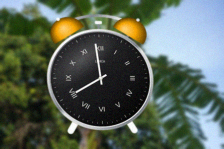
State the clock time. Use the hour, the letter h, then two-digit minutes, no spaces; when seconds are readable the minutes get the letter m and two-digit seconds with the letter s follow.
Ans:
7h59
